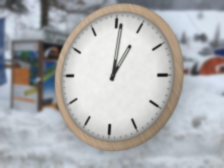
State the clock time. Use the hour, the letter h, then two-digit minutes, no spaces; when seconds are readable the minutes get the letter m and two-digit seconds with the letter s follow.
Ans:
1h01
